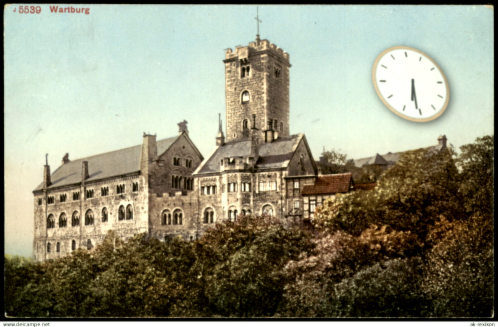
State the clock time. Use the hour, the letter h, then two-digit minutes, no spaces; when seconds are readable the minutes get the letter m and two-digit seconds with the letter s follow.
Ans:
6h31
